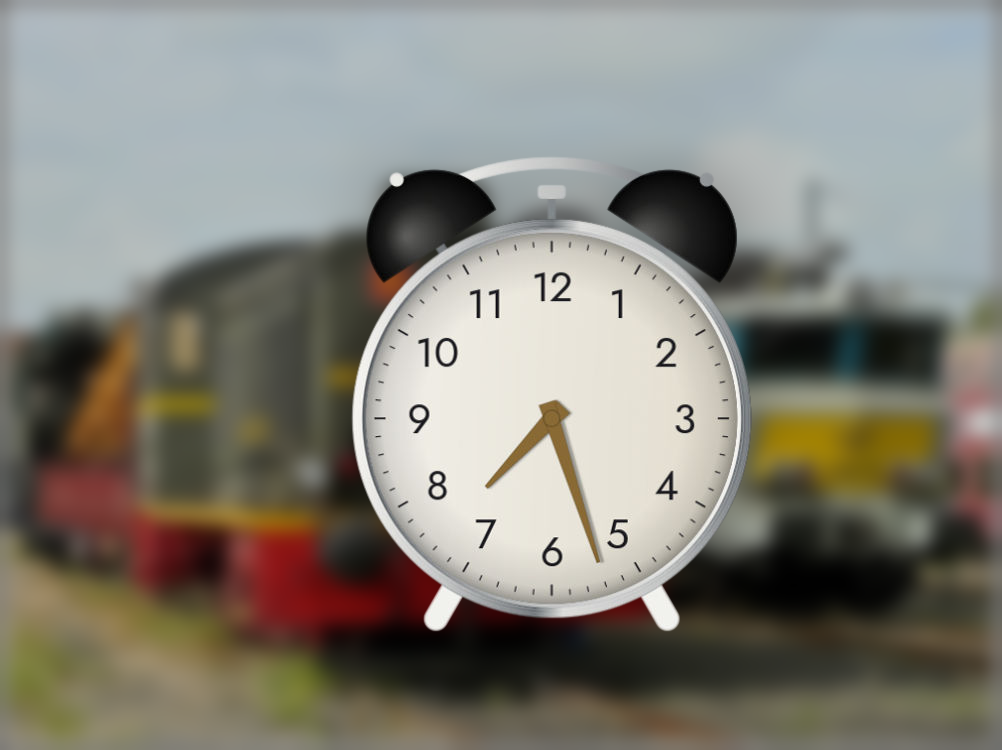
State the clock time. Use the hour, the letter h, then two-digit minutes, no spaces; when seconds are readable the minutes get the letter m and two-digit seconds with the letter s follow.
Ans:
7h27
